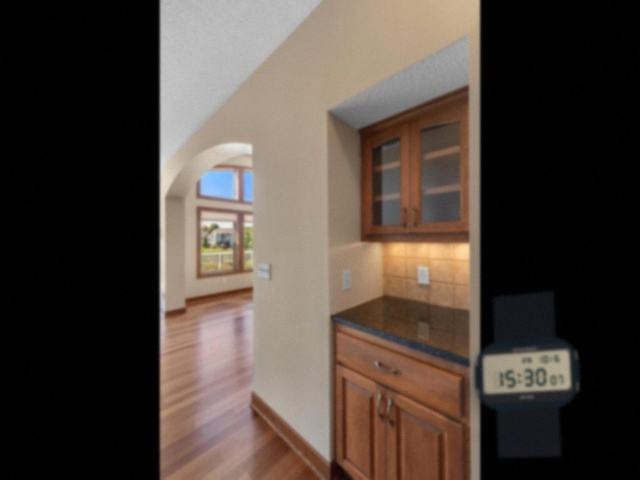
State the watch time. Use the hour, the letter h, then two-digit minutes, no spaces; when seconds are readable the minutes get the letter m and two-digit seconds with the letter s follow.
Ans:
15h30
